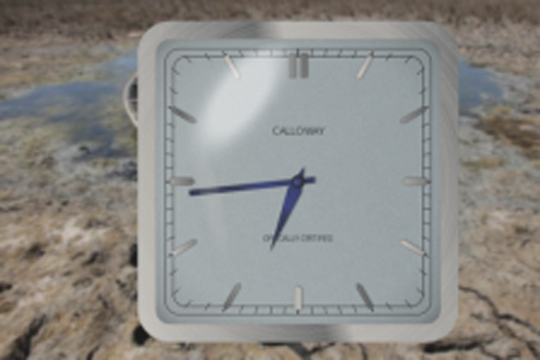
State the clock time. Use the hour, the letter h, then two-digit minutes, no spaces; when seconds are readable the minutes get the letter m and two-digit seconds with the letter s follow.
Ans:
6h44
